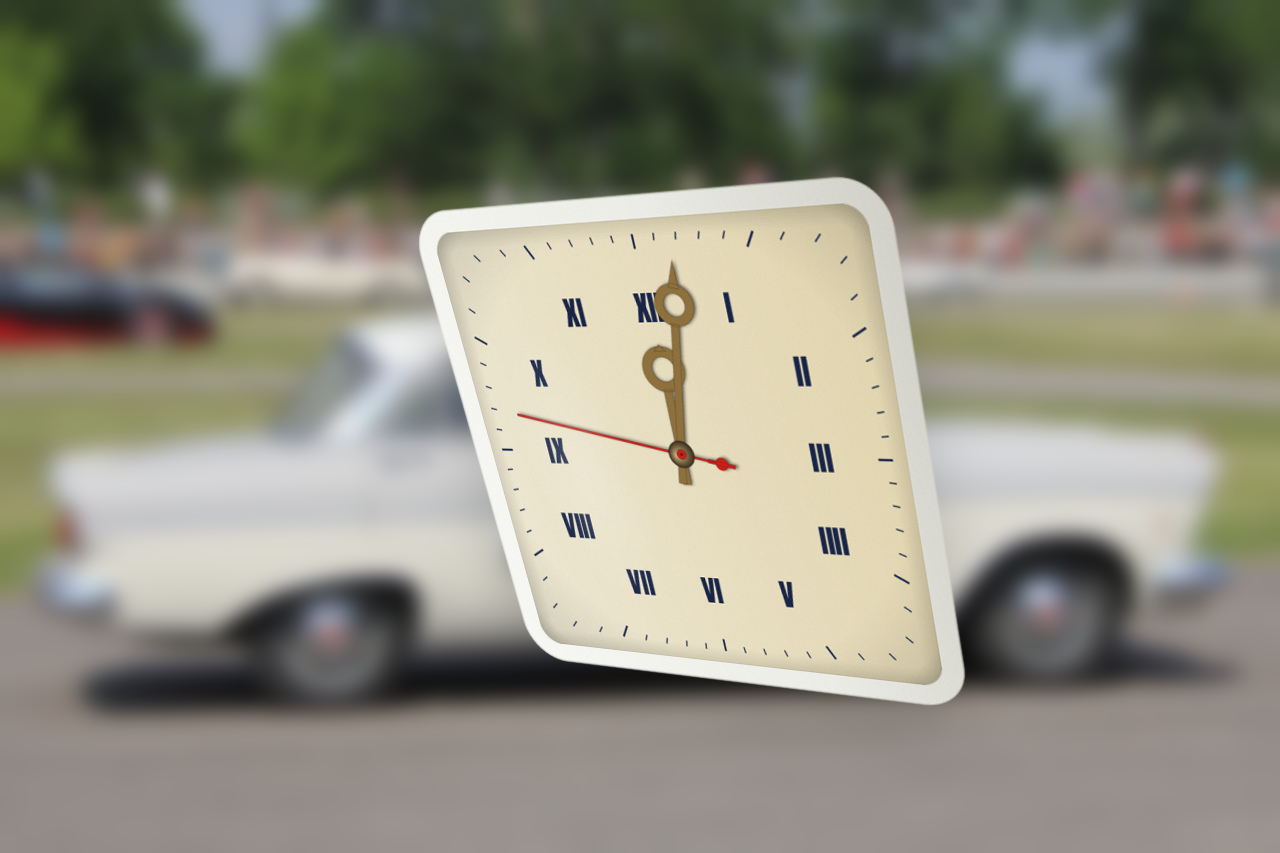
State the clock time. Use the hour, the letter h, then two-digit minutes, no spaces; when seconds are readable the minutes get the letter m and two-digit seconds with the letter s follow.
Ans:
12h01m47s
